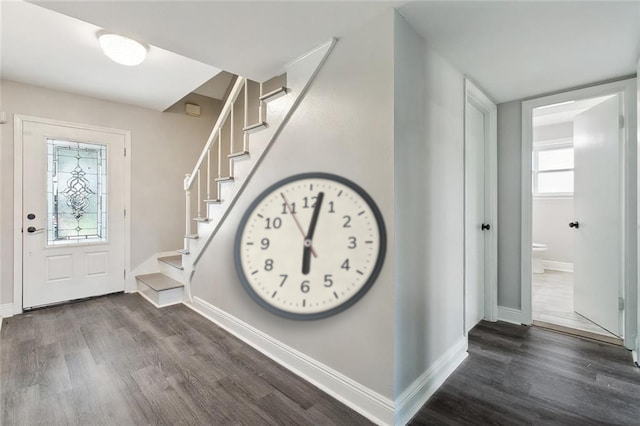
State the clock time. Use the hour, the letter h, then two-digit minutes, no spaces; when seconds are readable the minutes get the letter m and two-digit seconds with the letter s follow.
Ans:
6h01m55s
